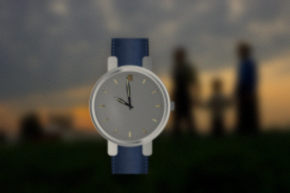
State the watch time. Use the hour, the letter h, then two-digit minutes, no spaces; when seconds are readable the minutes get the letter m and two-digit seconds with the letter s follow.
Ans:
9h59
